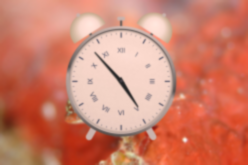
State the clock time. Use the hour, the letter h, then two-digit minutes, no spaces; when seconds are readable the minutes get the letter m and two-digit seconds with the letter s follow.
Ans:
4h53
